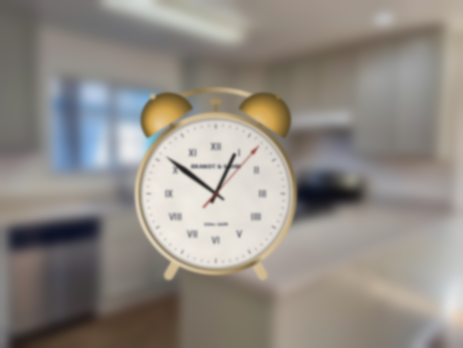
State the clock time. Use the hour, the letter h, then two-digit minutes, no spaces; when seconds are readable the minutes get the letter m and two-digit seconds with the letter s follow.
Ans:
12h51m07s
